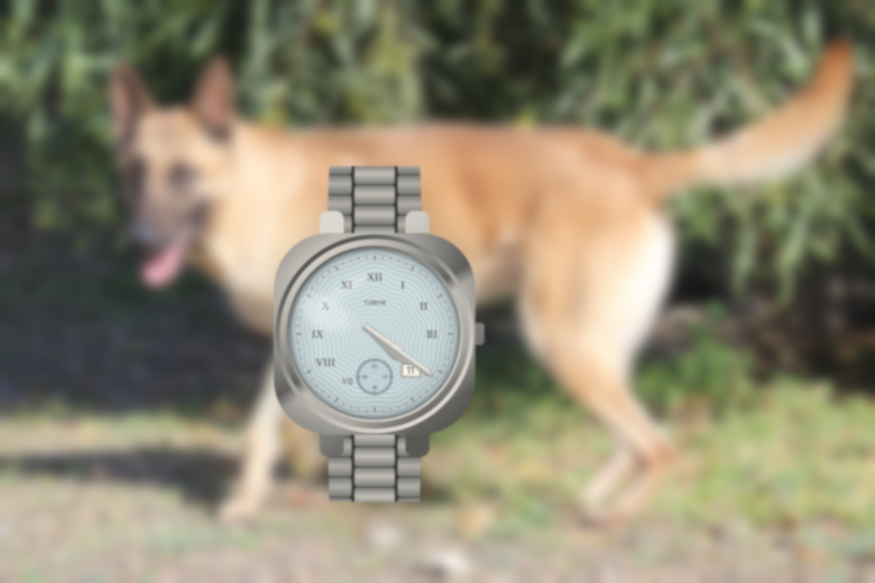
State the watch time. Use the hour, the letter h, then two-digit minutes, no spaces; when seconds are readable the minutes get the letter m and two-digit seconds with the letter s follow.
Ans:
4h21
